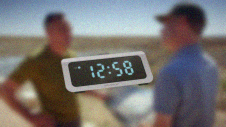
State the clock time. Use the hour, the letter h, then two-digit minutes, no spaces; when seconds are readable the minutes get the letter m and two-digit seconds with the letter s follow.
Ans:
12h58
